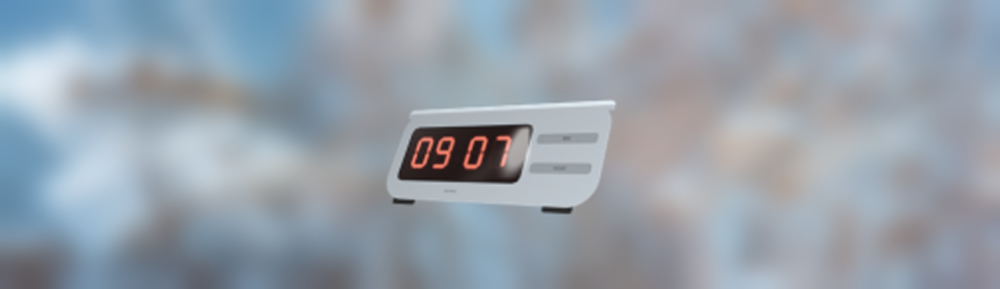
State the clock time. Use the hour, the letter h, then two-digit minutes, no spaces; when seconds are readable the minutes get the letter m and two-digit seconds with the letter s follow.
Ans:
9h07
